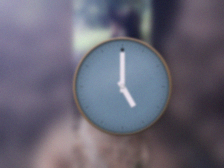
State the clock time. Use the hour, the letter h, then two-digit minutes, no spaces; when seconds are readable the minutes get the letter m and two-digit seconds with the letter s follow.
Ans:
5h00
